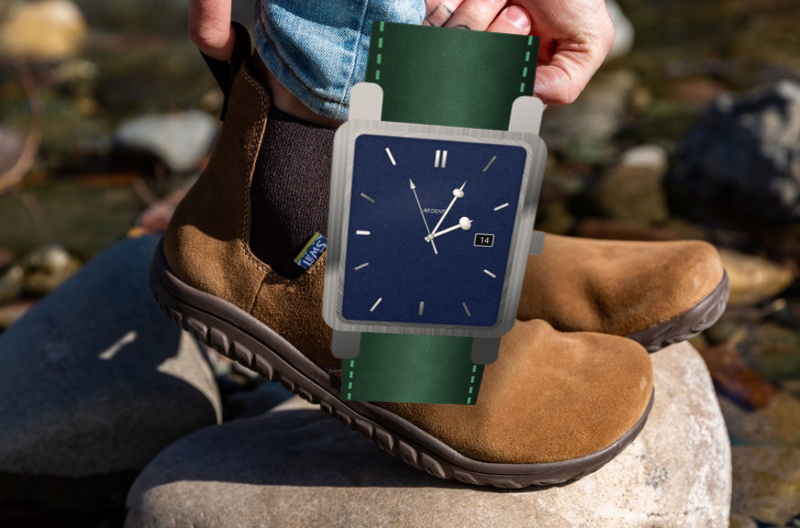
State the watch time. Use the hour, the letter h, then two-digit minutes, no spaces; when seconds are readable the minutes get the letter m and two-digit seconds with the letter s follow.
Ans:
2h03m56s
